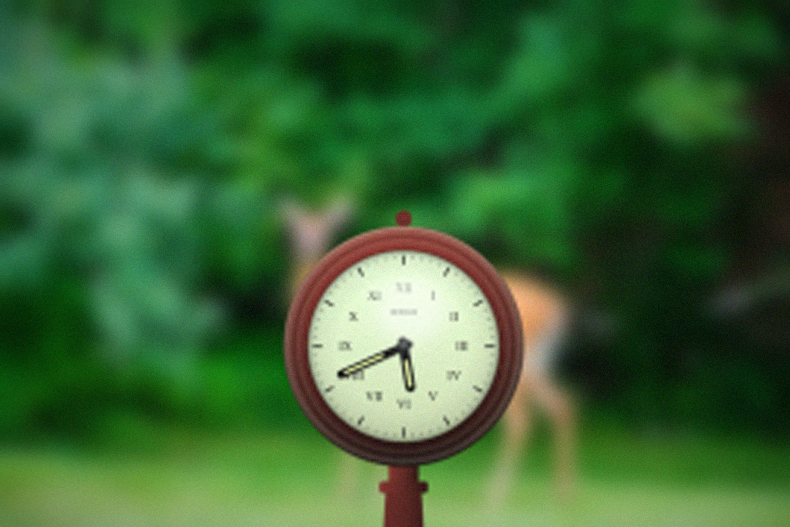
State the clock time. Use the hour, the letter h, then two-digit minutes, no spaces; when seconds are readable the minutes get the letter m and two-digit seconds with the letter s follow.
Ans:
5h41
